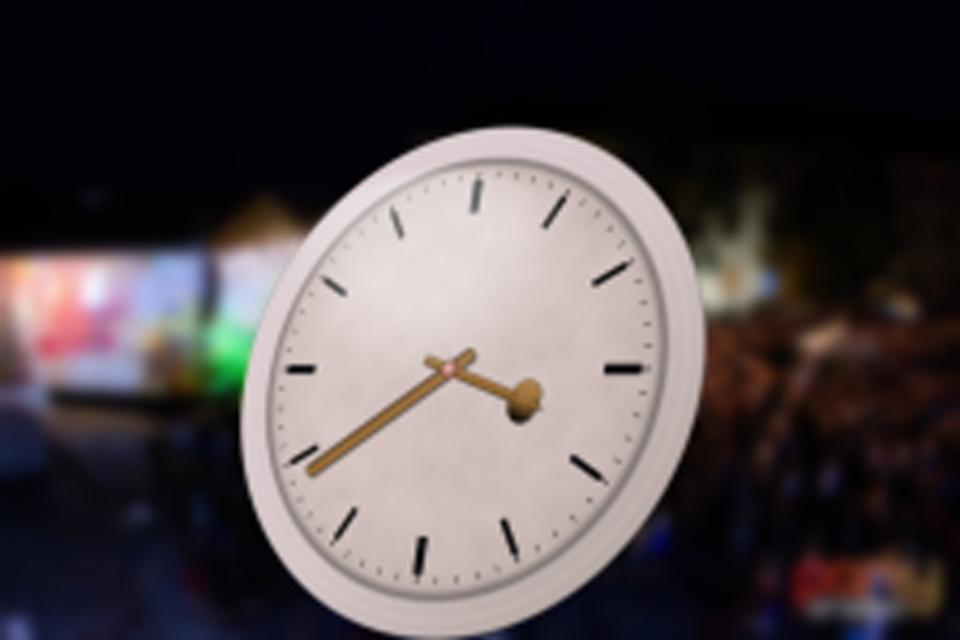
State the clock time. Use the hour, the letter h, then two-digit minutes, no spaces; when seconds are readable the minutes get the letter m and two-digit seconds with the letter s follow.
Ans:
3h39
